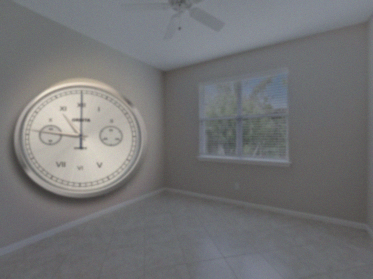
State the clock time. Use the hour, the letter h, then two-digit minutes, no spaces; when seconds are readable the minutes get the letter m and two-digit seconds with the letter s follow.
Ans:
10h46
